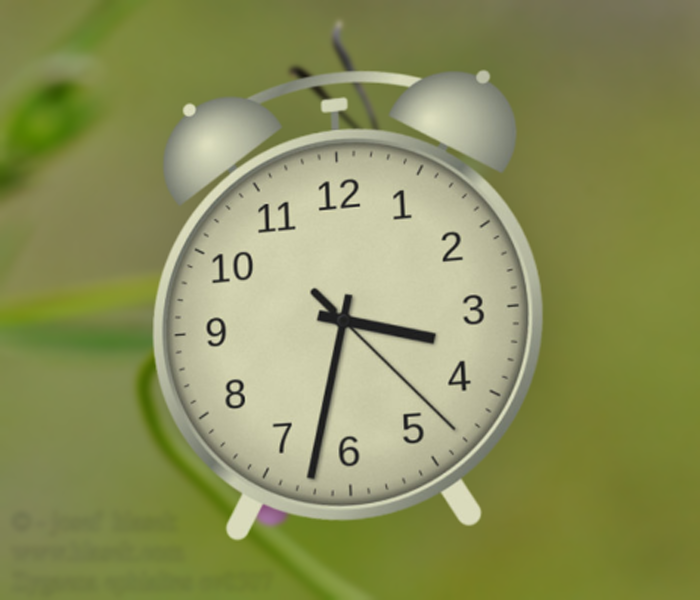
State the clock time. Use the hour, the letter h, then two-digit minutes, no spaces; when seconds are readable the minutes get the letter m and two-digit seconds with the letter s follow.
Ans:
3h32m23s
